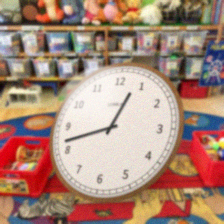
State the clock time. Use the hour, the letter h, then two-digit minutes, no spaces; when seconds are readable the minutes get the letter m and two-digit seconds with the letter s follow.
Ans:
12h42
